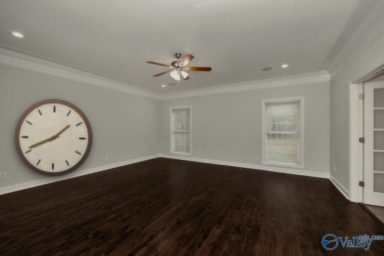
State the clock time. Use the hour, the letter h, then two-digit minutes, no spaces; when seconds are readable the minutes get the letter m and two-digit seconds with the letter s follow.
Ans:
1h41
